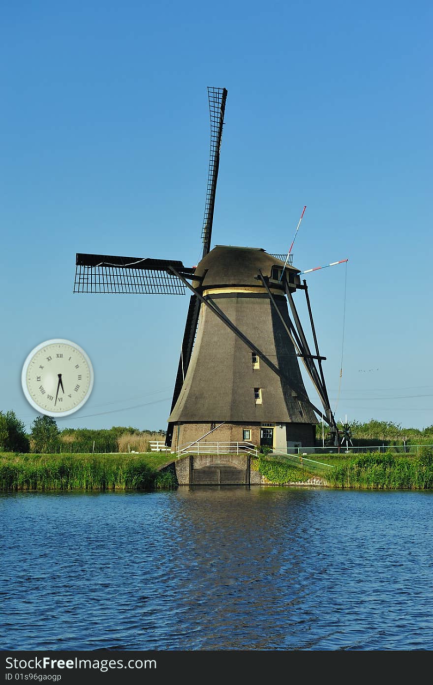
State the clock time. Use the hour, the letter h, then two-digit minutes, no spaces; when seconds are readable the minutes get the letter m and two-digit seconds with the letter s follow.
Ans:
5h32
